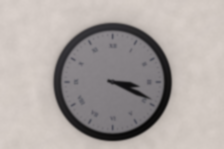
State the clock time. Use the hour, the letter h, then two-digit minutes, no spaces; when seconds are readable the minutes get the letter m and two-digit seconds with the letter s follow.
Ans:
3h19
